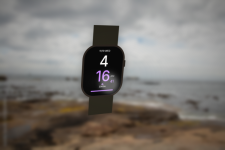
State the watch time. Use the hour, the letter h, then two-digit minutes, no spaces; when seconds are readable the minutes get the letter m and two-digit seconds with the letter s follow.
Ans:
4h16
